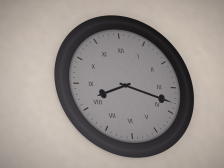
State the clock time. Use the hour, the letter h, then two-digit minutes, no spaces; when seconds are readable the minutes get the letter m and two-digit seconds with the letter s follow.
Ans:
8h18
